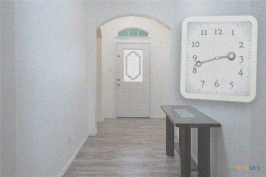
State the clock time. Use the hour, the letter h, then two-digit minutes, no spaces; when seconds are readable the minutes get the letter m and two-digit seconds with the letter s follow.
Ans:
2h42
